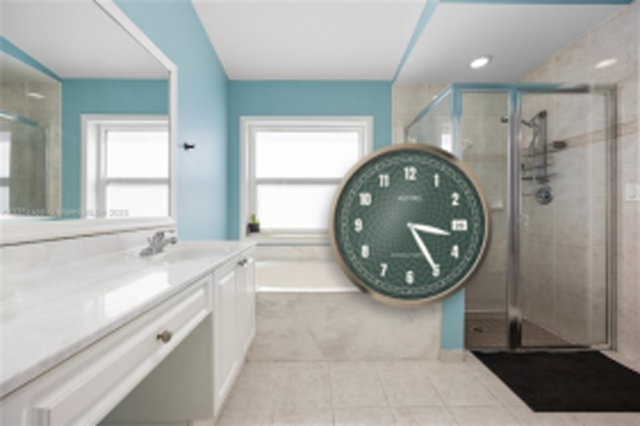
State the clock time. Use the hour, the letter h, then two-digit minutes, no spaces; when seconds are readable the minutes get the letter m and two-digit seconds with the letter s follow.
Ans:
3h25
